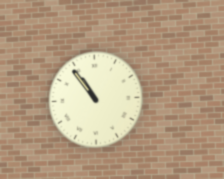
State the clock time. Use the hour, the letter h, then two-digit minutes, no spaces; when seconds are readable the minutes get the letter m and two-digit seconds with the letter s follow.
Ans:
10h54
